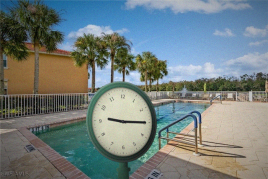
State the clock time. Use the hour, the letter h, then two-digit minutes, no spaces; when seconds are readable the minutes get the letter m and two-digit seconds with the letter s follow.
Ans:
9h15
